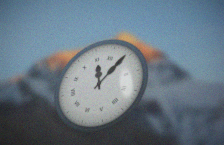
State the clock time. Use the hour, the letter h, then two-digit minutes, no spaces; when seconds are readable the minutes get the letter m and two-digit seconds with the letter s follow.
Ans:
11h04
